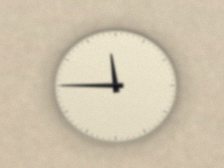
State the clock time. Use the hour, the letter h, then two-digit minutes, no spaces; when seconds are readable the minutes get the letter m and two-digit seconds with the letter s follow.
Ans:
11h45
